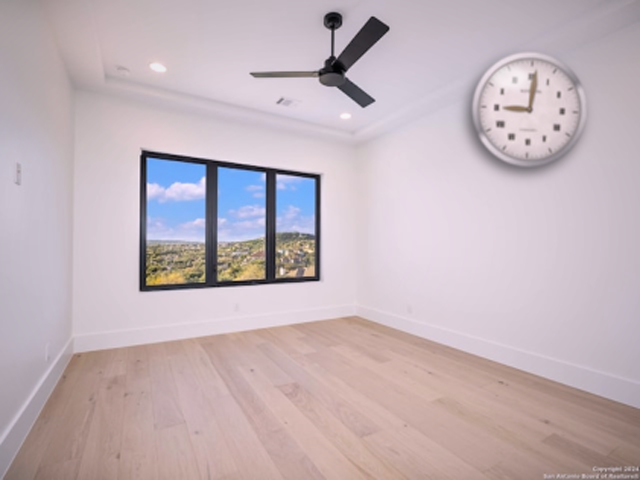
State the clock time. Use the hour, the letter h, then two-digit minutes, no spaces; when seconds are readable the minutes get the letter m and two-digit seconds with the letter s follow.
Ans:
9h01
